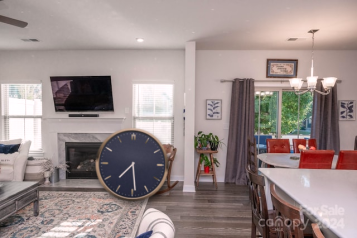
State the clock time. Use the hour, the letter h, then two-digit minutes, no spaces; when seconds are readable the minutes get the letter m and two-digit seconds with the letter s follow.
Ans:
7h29
